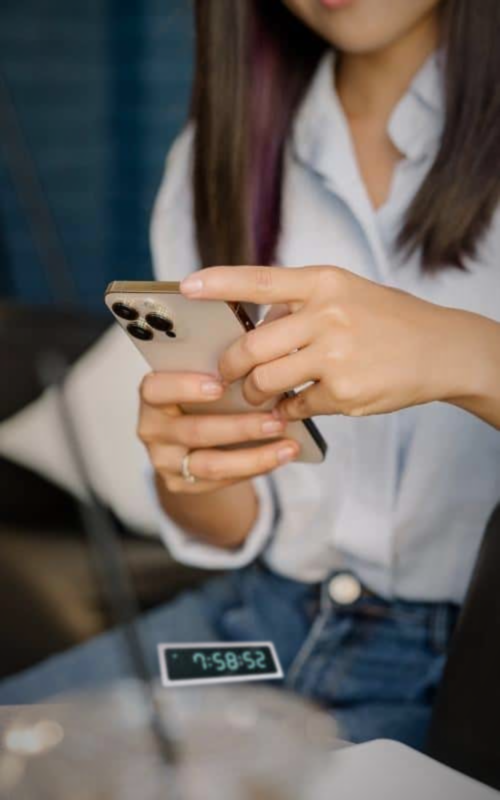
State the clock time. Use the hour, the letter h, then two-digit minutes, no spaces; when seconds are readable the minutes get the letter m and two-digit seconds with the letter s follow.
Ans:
7h58m52s
